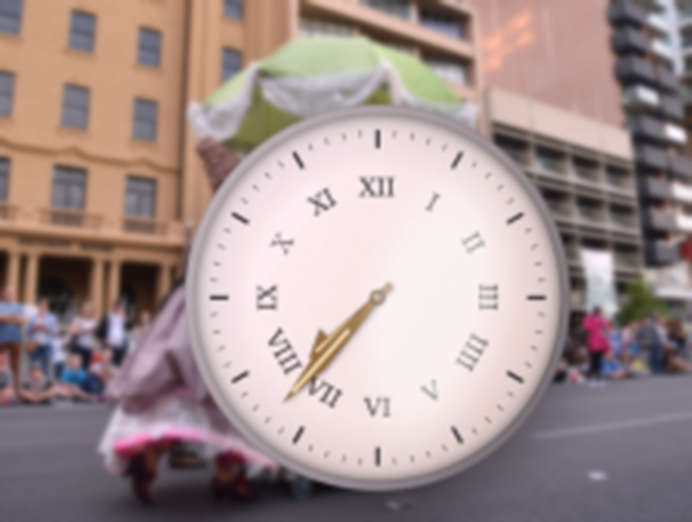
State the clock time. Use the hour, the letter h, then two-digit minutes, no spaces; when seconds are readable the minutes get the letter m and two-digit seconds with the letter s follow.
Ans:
7h37
